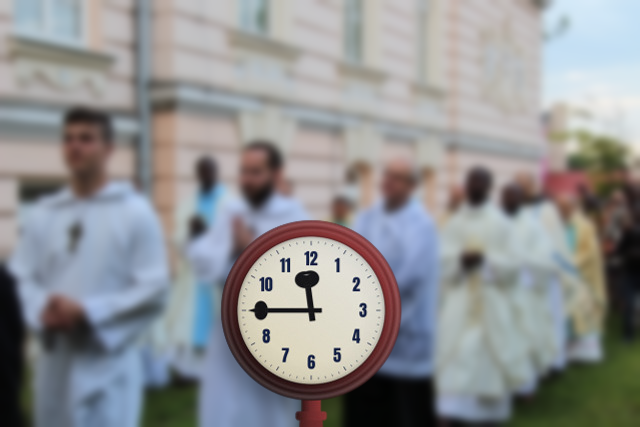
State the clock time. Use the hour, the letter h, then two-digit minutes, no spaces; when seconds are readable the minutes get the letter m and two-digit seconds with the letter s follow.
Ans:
11h45
